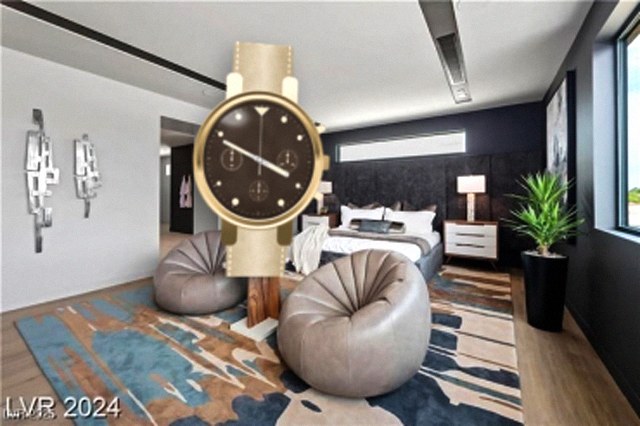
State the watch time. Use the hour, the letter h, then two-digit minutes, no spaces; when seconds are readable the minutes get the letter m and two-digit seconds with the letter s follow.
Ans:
3h49
